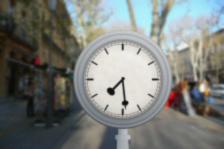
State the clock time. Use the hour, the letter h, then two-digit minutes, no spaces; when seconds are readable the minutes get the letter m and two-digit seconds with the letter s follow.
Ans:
7h29
